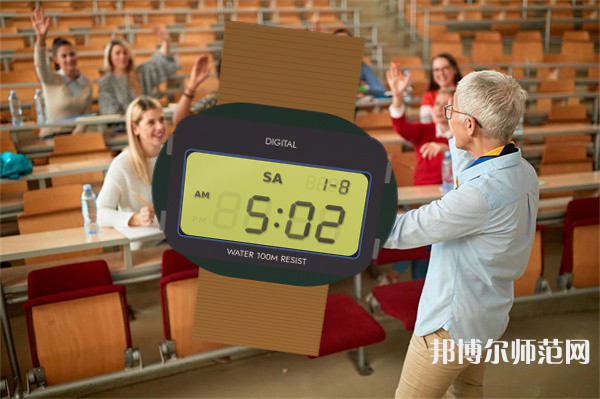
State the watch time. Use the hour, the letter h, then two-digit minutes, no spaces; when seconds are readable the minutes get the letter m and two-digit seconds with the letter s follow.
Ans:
5h02
